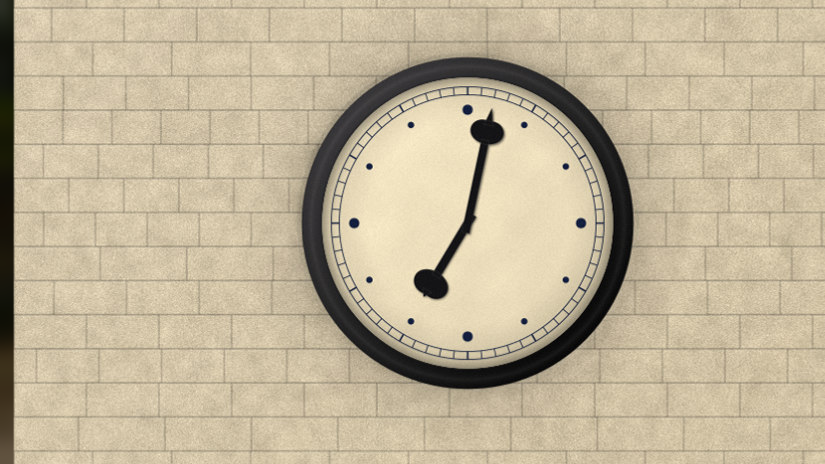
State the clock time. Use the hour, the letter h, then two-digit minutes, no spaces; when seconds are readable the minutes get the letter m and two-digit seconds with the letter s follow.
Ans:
7h02
